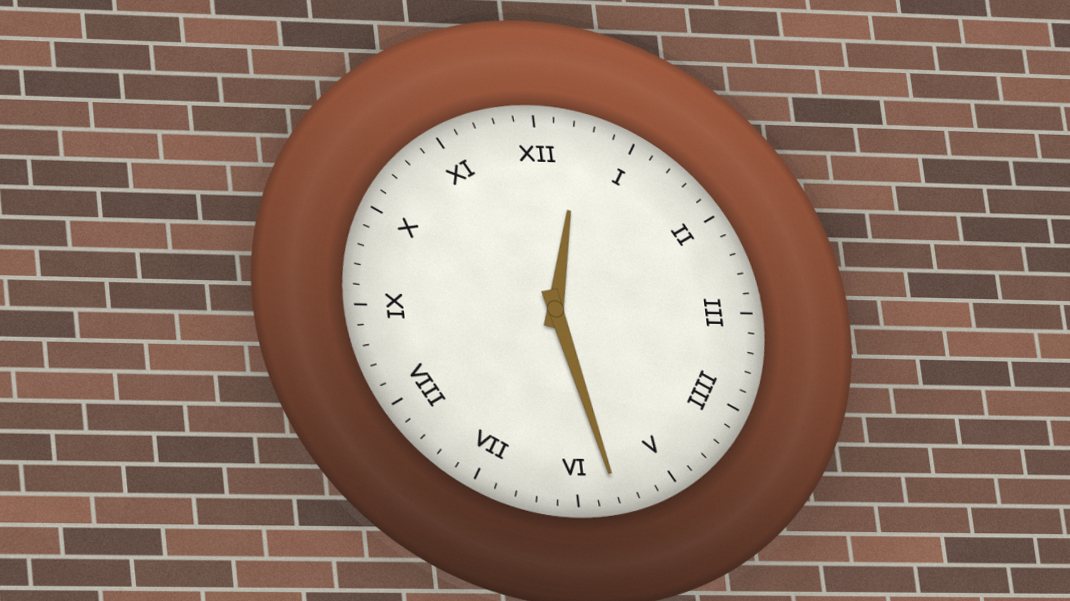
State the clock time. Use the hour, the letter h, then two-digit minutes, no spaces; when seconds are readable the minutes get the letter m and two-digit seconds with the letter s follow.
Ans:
12h28
